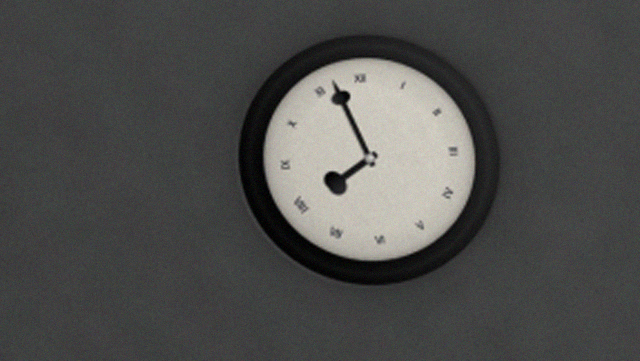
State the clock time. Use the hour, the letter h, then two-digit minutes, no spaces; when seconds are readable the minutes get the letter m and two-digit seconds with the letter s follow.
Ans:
7h57
